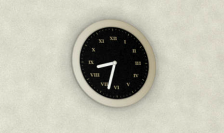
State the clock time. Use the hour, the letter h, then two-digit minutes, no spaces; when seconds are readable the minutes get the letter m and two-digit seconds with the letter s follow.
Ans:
8h33
